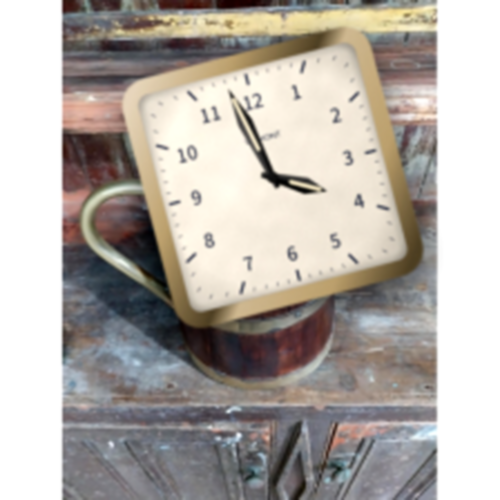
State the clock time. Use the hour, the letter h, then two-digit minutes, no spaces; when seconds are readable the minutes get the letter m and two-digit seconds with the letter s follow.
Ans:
3h58
